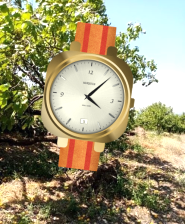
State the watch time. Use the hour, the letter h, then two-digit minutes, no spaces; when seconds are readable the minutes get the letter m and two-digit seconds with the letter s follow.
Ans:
4h07
